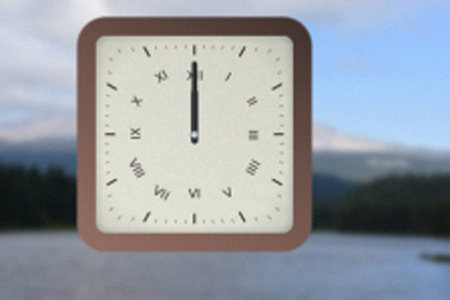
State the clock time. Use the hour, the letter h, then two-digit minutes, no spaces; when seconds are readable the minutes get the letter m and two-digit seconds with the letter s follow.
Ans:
12h00
